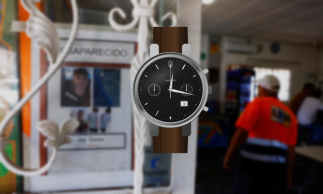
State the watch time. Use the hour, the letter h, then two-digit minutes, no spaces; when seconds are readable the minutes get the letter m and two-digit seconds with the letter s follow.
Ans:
12h17
